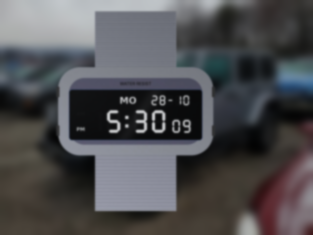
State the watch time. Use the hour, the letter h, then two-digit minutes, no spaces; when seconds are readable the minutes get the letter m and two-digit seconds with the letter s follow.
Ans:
5h30m09s
